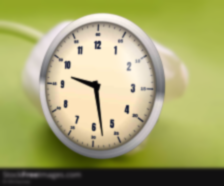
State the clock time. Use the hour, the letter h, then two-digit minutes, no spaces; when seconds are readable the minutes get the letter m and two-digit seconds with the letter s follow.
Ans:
9h28
